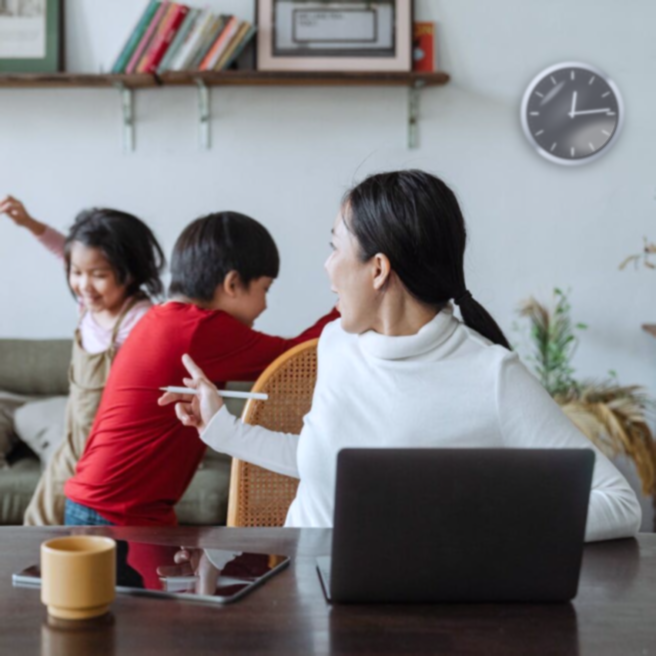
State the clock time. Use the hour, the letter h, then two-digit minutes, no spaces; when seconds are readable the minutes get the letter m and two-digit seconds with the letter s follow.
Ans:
12h14
